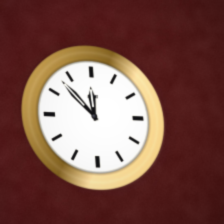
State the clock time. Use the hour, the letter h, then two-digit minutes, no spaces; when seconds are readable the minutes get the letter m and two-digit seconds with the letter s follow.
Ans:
11h53
